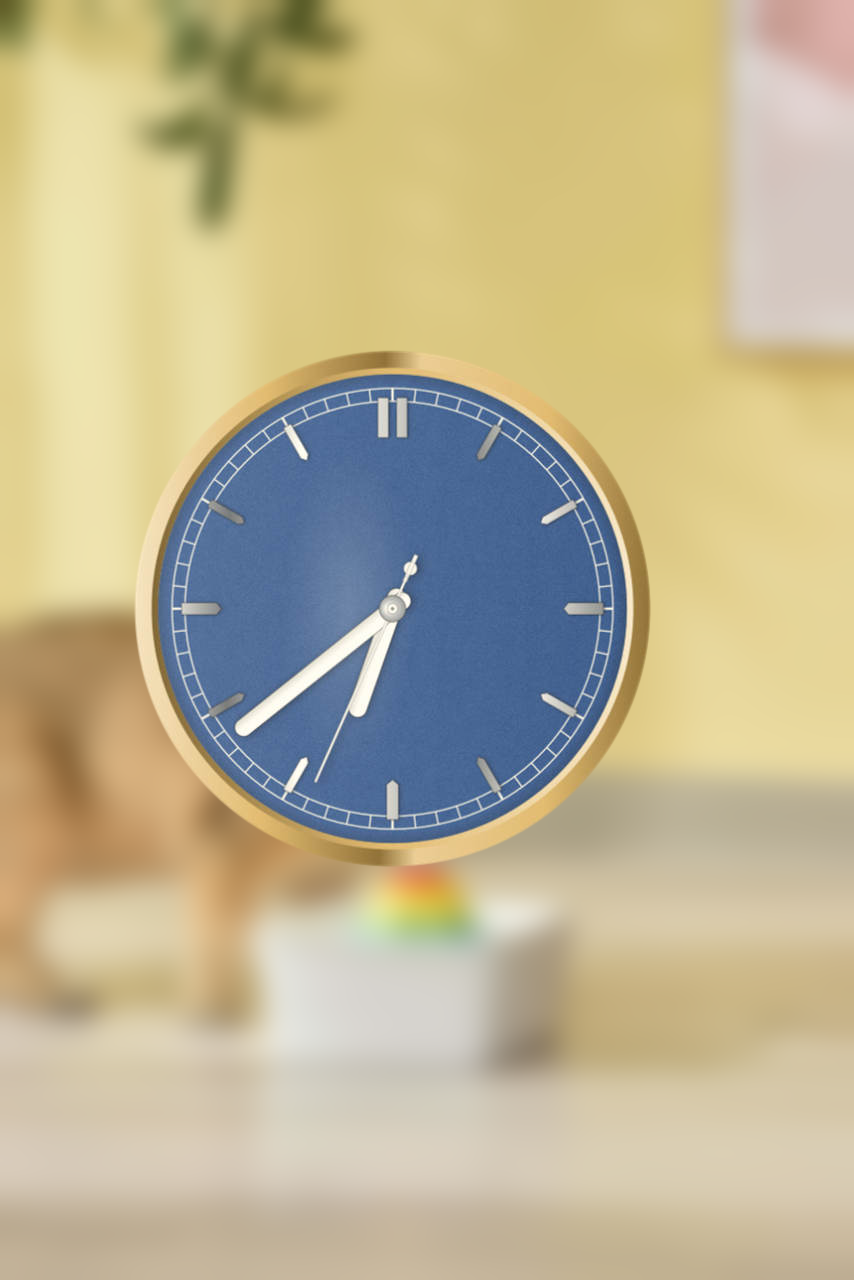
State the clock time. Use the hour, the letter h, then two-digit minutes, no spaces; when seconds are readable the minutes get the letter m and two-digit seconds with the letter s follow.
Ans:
6h38m34s
